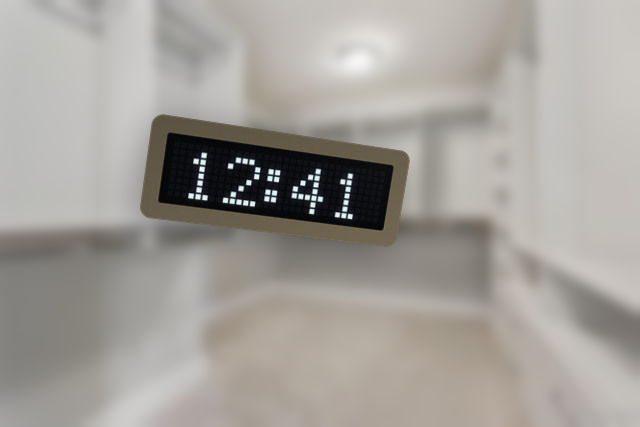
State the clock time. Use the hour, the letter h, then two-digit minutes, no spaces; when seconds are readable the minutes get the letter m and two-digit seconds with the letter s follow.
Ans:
12h41
